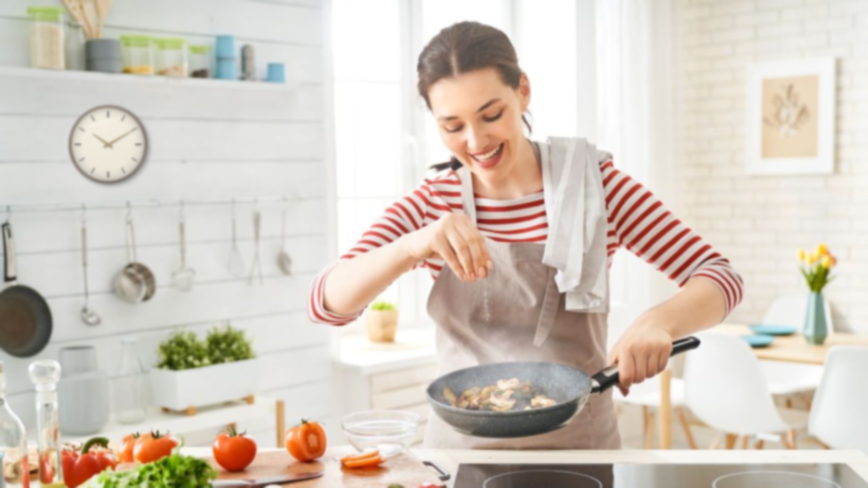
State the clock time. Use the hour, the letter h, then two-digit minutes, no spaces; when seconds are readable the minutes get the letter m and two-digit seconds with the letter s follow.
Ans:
10h10
